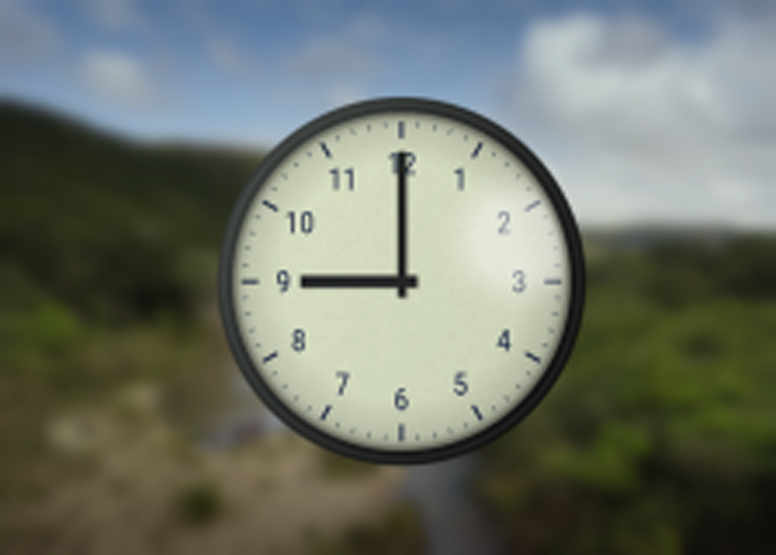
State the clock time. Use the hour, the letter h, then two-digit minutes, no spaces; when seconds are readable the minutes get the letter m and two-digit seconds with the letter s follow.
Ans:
9h00
